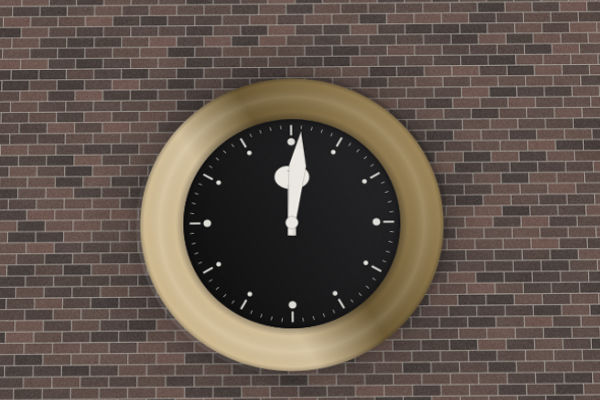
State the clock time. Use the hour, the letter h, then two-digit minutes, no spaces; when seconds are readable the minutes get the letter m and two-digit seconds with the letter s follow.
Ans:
12h01
